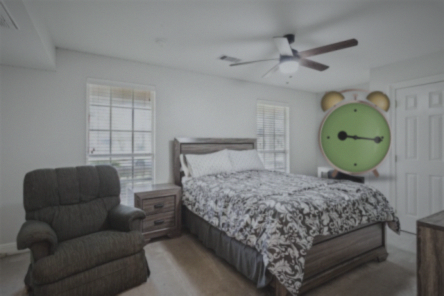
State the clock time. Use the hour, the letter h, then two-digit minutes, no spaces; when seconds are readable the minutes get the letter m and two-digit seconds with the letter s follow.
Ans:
9h16
